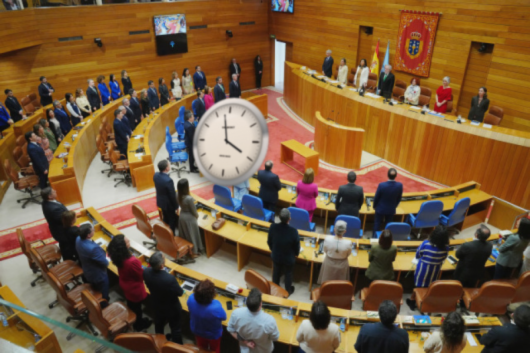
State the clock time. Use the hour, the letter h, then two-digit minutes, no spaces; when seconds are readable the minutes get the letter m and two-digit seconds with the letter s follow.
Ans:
3h58
